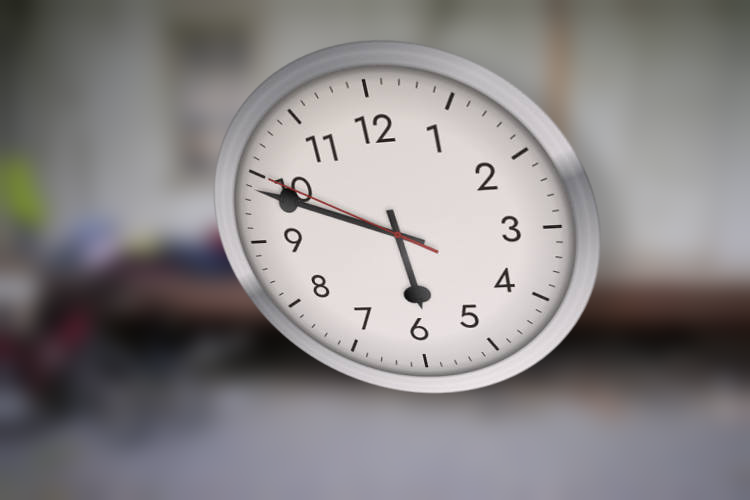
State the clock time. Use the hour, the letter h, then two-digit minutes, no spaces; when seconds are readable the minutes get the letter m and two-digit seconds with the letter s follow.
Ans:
5h48m50s
